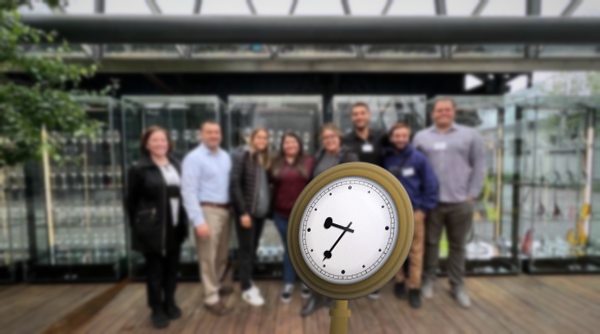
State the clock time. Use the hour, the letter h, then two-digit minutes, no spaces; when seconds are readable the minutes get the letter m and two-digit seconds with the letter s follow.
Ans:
9h36
